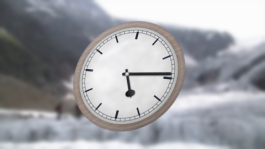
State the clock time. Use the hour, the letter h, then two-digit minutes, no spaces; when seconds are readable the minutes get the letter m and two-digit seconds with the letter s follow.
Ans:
5h14
